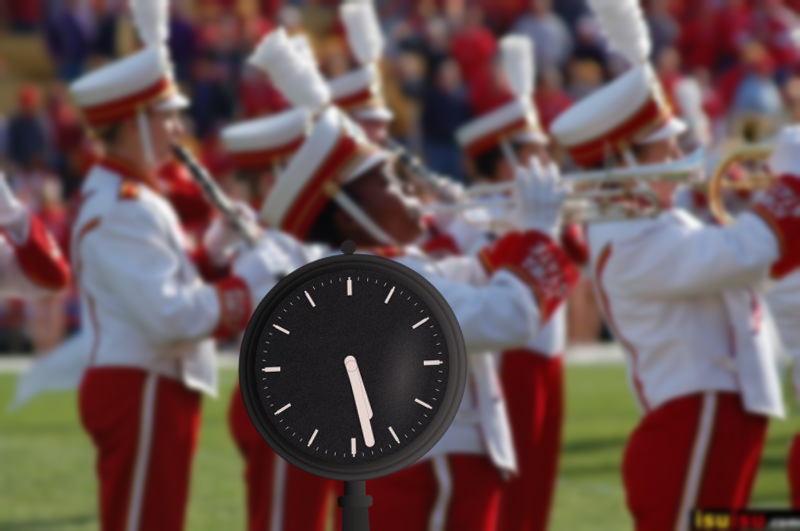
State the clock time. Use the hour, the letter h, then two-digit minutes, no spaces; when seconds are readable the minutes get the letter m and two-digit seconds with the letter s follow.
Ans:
5h28
